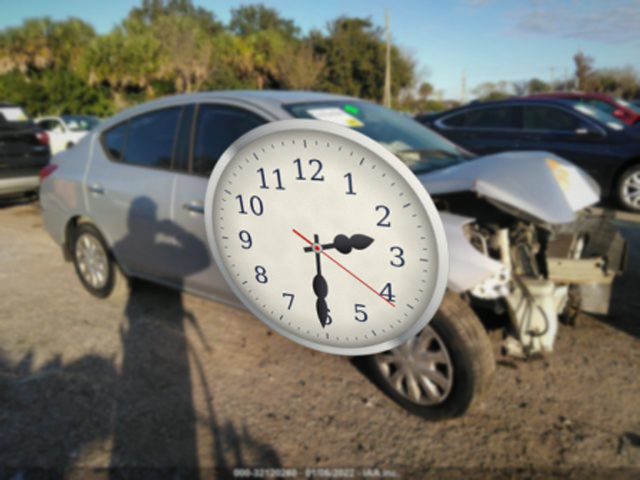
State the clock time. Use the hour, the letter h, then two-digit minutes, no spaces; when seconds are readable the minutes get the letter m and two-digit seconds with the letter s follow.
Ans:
2h30m21s
